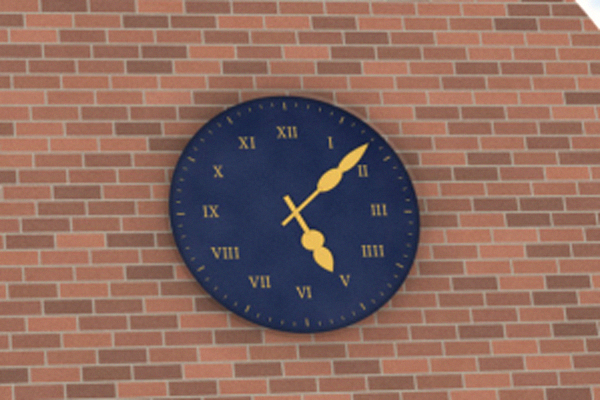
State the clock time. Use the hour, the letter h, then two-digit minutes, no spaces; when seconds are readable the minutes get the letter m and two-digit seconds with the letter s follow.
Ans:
5h08
